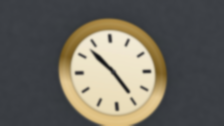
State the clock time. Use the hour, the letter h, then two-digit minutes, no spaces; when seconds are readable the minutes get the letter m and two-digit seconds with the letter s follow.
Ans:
4h53
